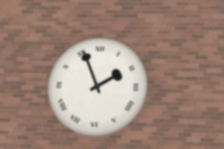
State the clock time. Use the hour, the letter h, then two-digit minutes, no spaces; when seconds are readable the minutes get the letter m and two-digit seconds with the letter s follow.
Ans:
1h56
